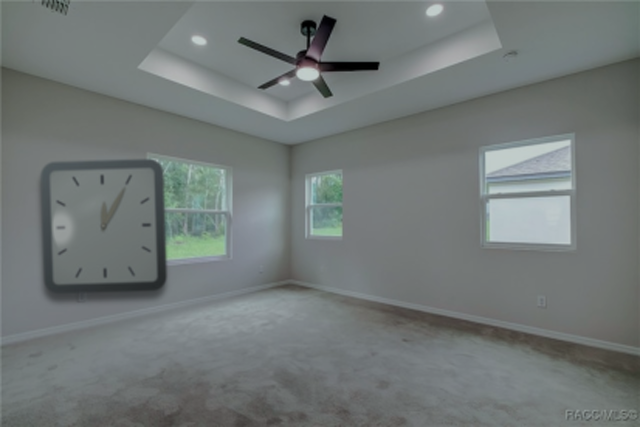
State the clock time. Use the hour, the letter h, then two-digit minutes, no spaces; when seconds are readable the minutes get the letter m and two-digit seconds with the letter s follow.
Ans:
12h05
